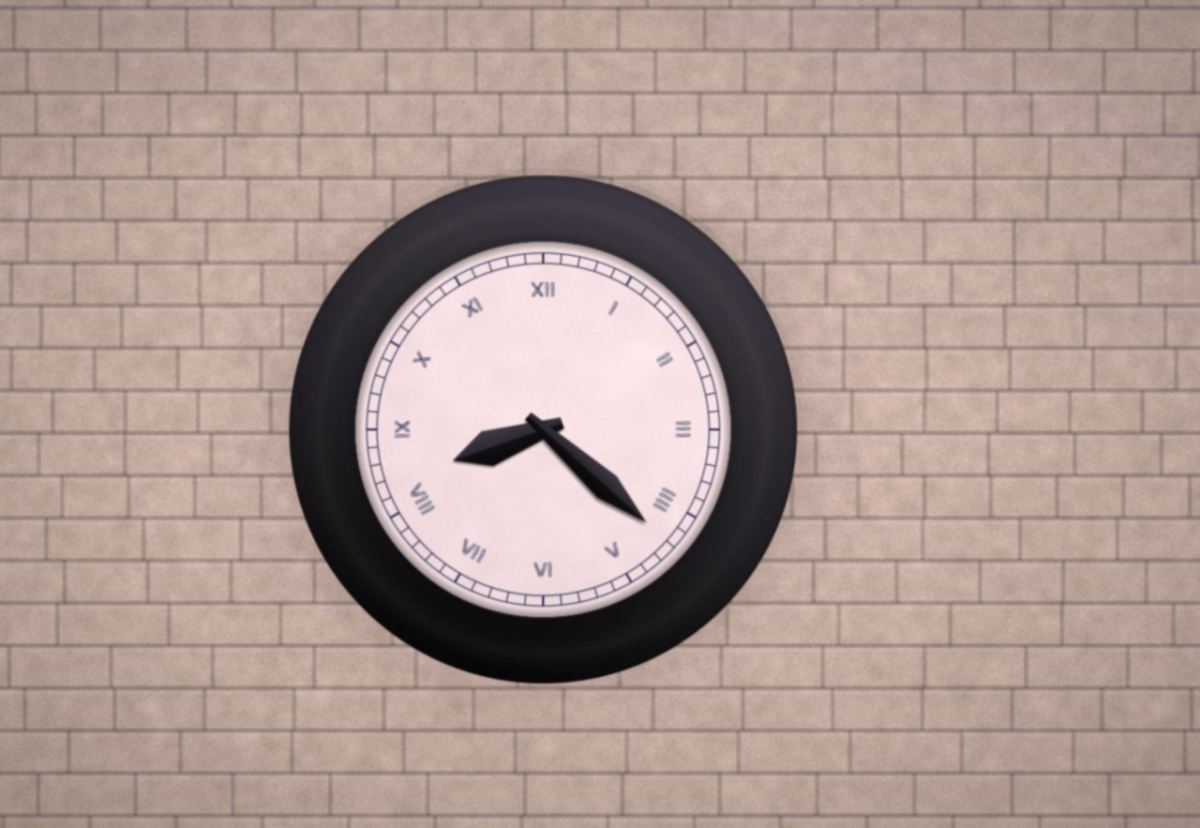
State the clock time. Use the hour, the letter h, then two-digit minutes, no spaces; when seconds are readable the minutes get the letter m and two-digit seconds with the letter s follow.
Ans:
8h22
